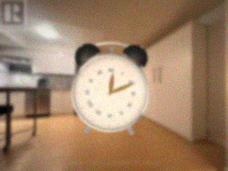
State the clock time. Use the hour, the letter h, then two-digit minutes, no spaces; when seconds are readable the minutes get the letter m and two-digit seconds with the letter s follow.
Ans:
12h11
